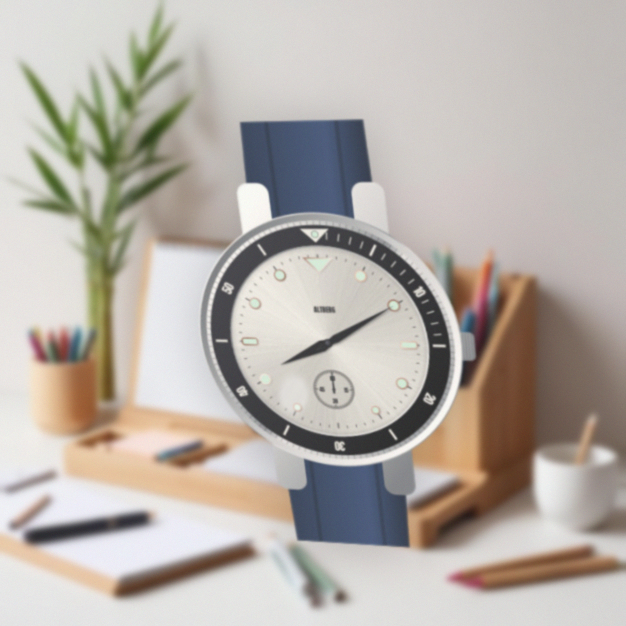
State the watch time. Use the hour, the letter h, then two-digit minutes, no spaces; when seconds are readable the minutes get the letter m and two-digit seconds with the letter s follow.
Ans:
8h10
